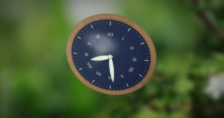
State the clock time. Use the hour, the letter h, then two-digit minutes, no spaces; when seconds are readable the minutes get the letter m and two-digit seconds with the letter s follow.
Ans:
8h29
